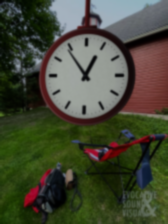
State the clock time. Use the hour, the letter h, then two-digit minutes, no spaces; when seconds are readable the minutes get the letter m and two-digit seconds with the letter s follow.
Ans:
12h54
